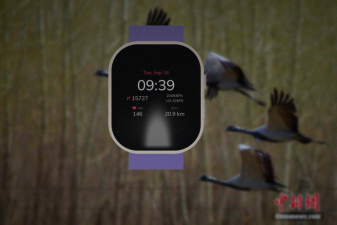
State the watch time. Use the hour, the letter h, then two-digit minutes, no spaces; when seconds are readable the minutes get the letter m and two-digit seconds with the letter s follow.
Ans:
9h39
